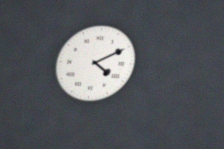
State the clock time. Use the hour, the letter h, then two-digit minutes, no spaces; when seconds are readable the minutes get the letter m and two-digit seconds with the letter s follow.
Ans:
4h10
